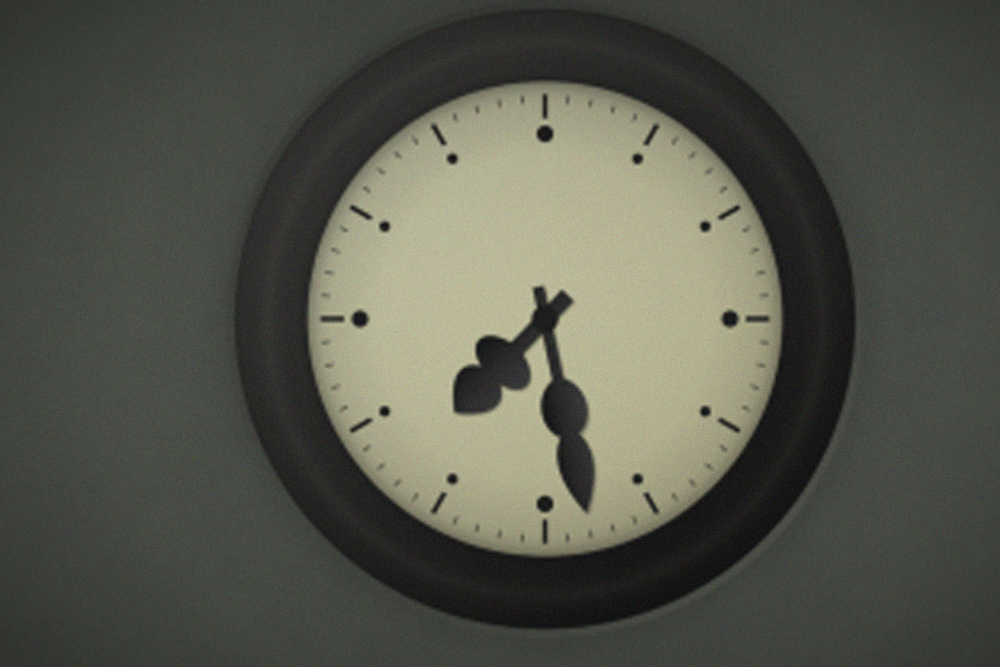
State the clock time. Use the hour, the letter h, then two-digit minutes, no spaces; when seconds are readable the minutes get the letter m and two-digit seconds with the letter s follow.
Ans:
7h28
